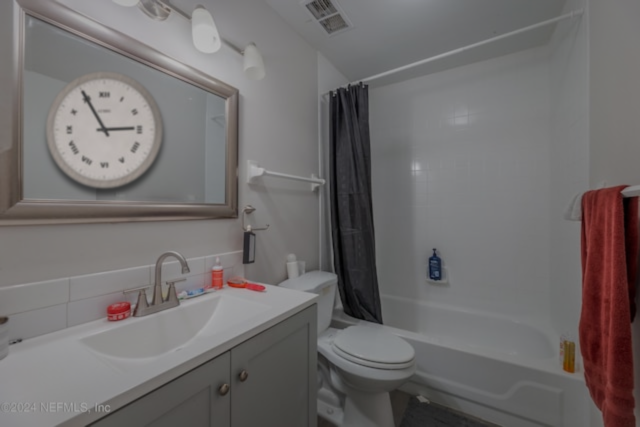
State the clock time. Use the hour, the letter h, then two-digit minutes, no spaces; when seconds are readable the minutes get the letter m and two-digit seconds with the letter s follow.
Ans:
2h55
